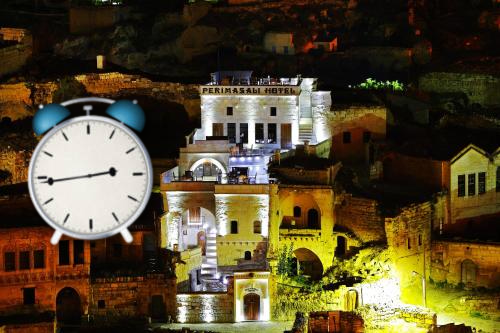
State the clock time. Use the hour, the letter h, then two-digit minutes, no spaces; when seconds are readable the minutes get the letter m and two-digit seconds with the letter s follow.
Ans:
2h44
